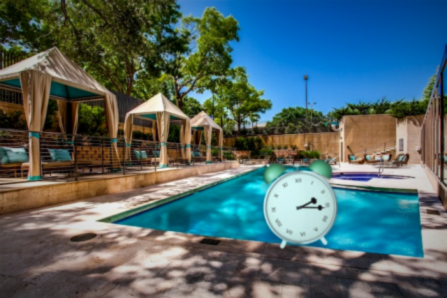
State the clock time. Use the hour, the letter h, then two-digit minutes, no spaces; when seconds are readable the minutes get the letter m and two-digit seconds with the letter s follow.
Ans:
2h16
